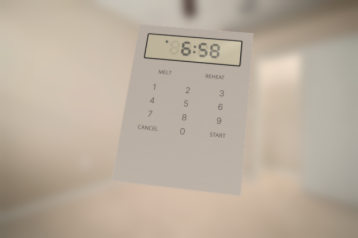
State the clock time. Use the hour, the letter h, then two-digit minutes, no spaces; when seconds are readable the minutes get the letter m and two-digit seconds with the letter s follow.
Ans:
6h58
